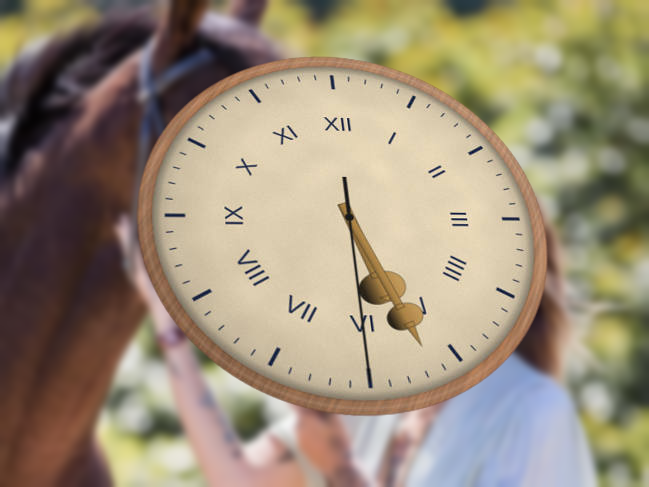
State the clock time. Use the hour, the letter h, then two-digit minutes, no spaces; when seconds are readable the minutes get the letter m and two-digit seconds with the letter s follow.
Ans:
5h26m30s
